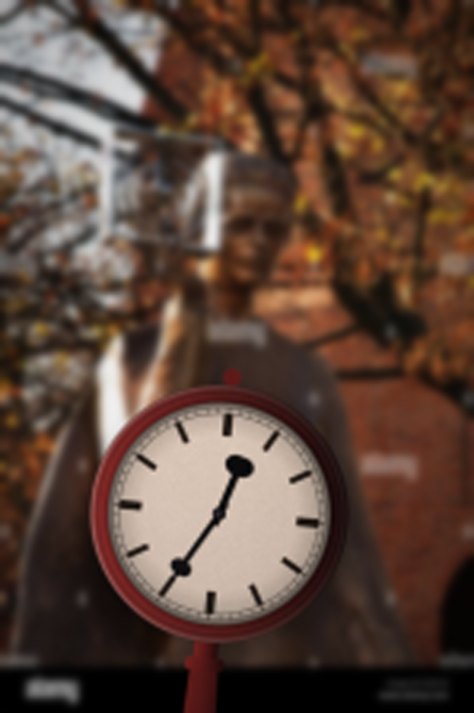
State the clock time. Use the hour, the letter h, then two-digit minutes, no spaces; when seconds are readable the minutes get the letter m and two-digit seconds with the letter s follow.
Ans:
12h35
